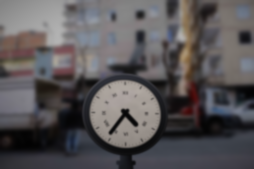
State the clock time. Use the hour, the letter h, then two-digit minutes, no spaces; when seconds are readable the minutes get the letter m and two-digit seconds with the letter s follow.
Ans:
4h36
